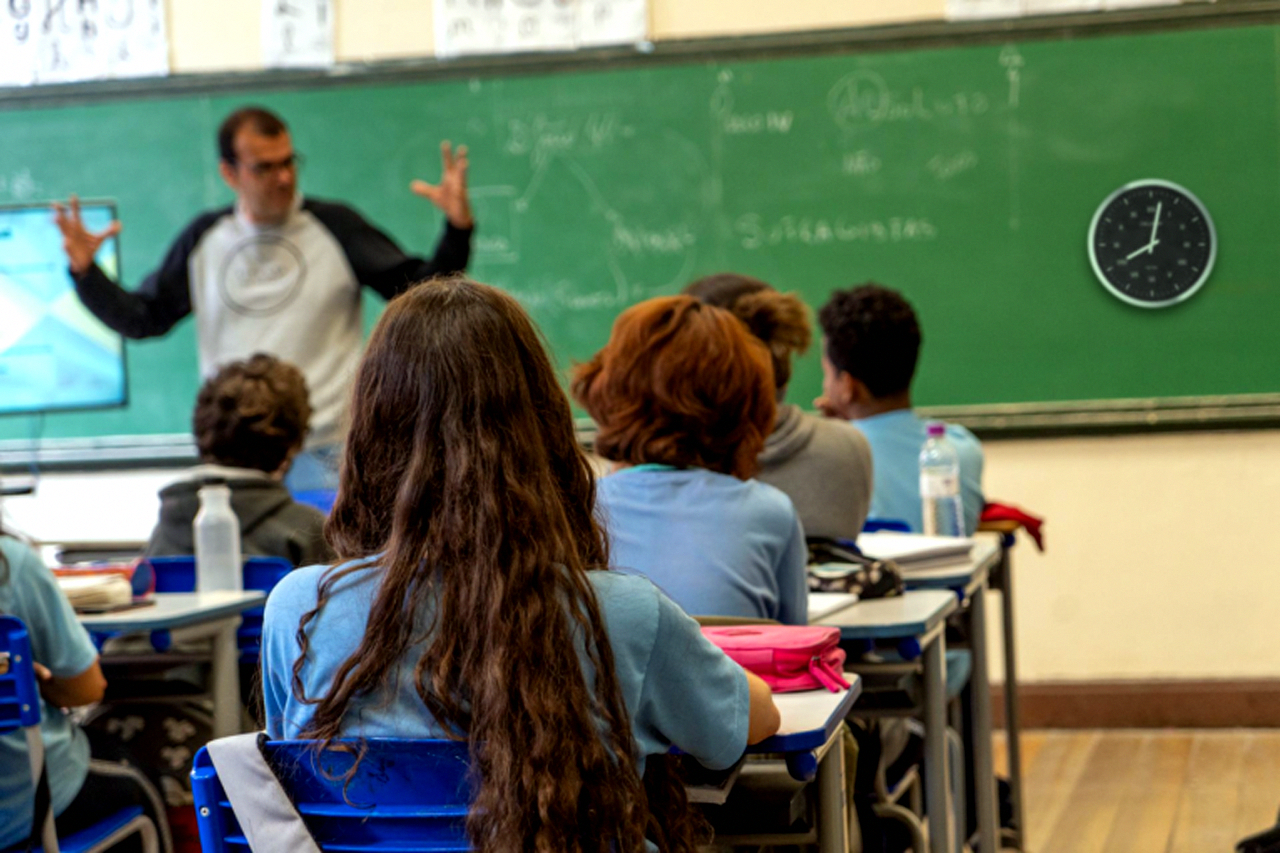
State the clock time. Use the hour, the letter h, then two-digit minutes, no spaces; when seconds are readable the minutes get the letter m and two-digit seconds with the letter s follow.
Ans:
8h02
